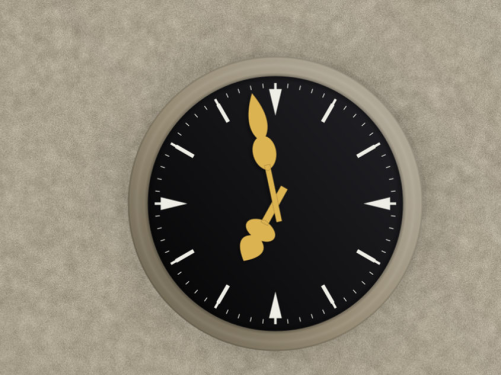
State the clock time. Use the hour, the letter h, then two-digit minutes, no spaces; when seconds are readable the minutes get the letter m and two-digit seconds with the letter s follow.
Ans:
6h58
